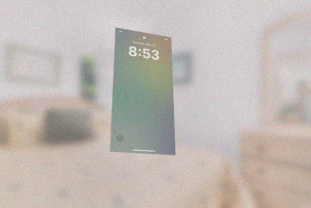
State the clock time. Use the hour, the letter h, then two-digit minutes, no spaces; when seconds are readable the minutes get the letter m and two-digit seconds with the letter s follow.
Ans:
8h53
